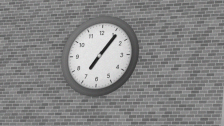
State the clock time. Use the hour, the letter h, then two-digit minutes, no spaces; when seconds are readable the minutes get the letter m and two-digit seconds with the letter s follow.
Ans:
7h06
